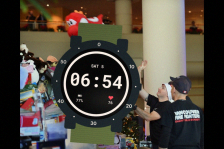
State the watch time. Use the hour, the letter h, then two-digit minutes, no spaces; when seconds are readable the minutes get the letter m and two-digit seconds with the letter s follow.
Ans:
6h54
